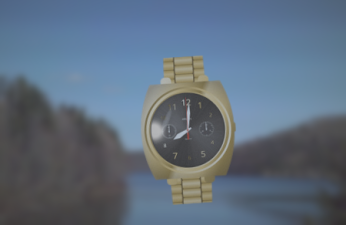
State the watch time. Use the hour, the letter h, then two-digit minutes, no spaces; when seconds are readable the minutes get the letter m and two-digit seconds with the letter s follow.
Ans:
8h01
